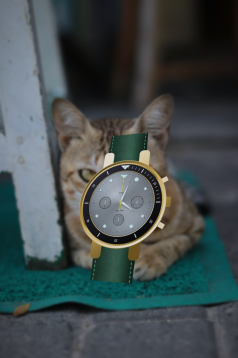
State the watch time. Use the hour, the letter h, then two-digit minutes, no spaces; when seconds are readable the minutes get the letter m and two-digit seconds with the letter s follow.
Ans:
4h03
